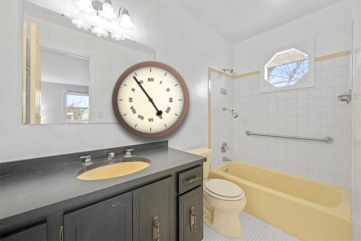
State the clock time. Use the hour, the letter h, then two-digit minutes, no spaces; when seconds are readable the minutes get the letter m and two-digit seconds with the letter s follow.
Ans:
4h54
